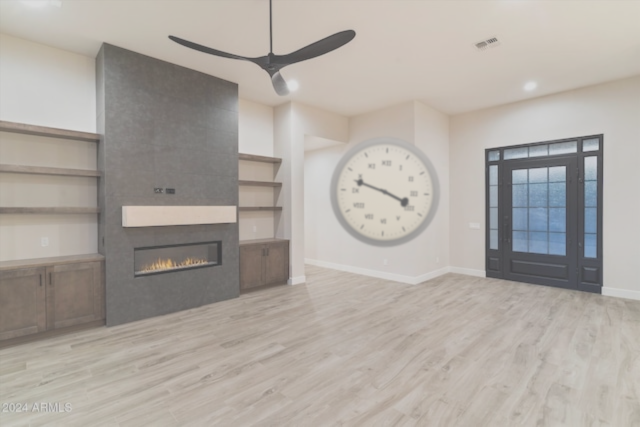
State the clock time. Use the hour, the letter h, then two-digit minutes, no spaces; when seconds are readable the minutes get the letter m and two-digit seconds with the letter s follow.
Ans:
3h48
